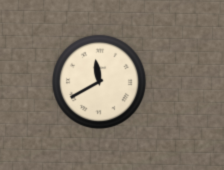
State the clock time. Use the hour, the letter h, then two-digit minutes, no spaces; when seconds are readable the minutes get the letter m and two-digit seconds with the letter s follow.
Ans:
11h40
